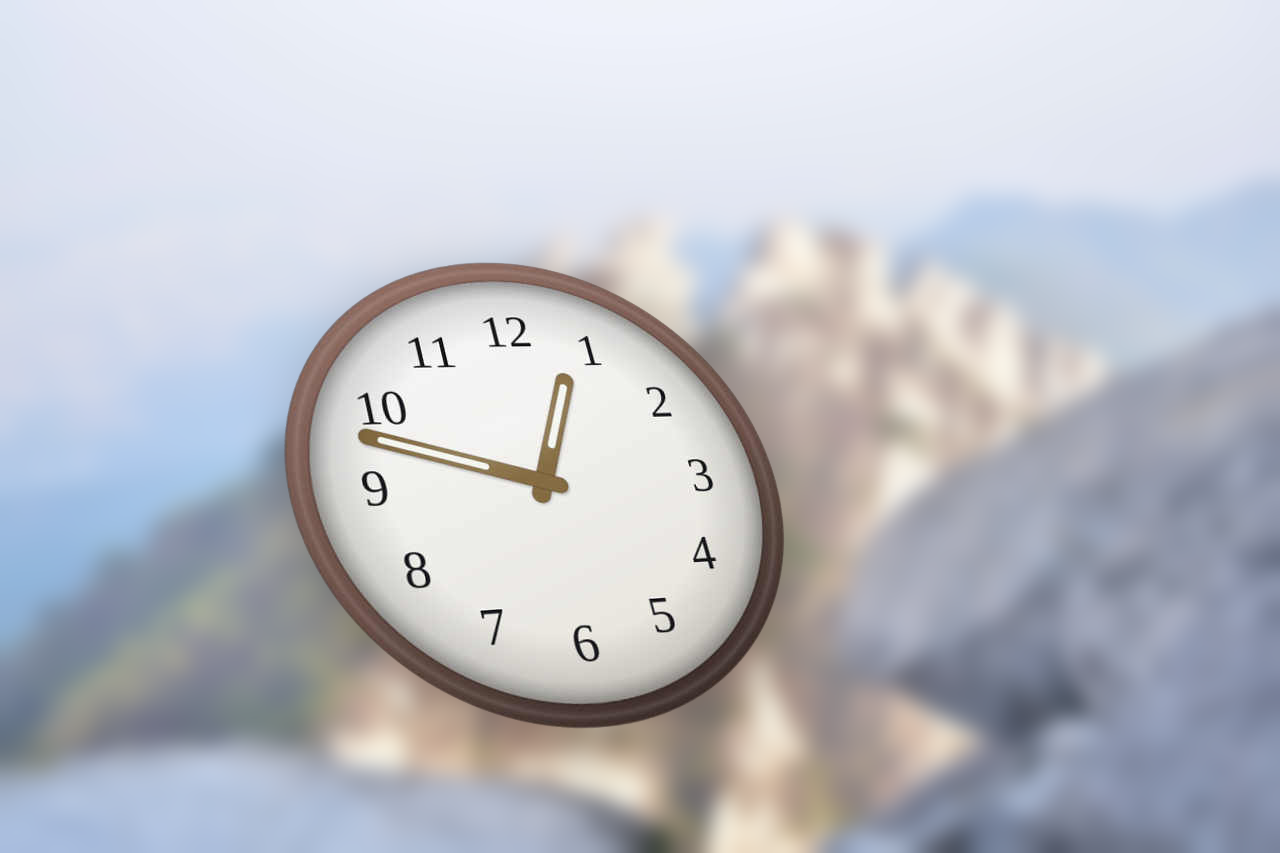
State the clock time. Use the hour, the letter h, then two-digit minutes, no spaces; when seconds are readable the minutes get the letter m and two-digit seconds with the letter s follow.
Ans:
12h48
